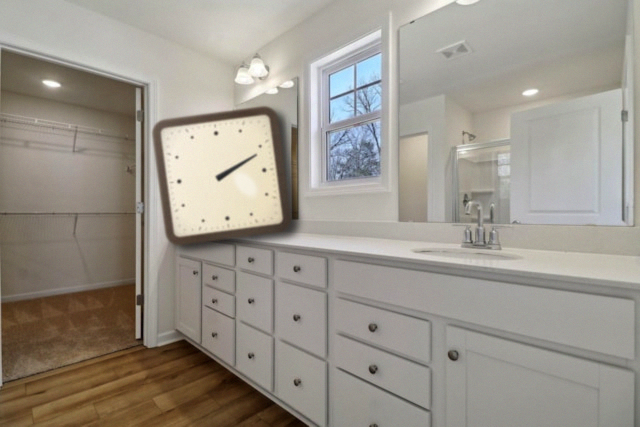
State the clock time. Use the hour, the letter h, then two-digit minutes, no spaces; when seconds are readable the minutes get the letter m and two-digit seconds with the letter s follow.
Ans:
2h11
